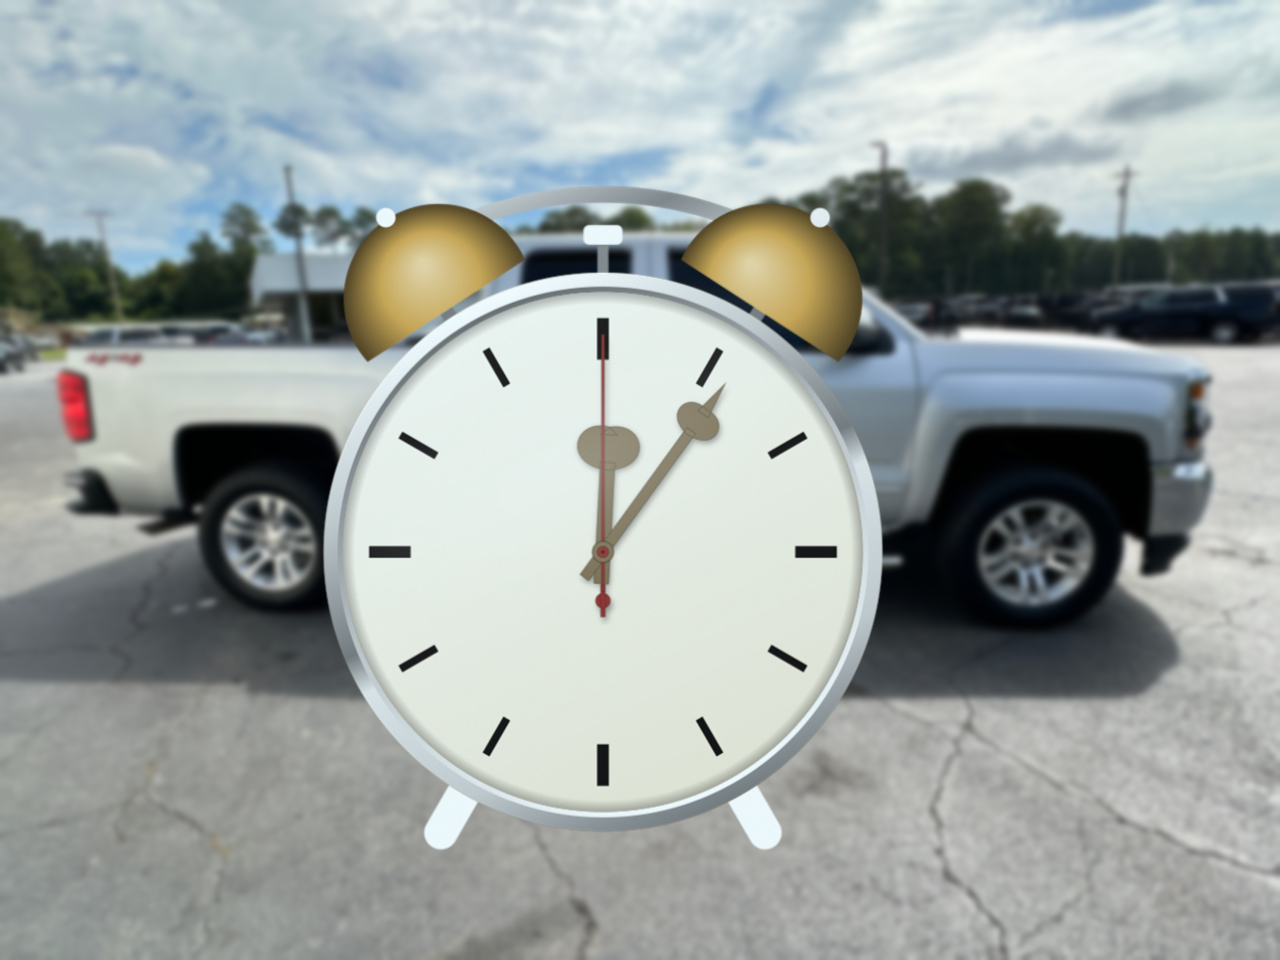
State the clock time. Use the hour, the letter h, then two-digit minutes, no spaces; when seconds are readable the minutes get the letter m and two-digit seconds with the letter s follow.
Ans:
12h06m00s
